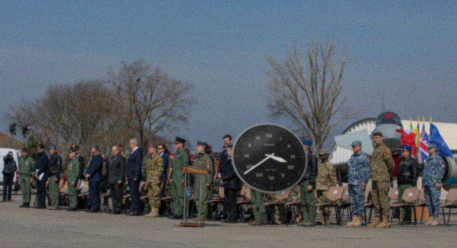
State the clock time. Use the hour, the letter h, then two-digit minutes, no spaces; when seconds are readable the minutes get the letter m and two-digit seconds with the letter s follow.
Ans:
3h39
